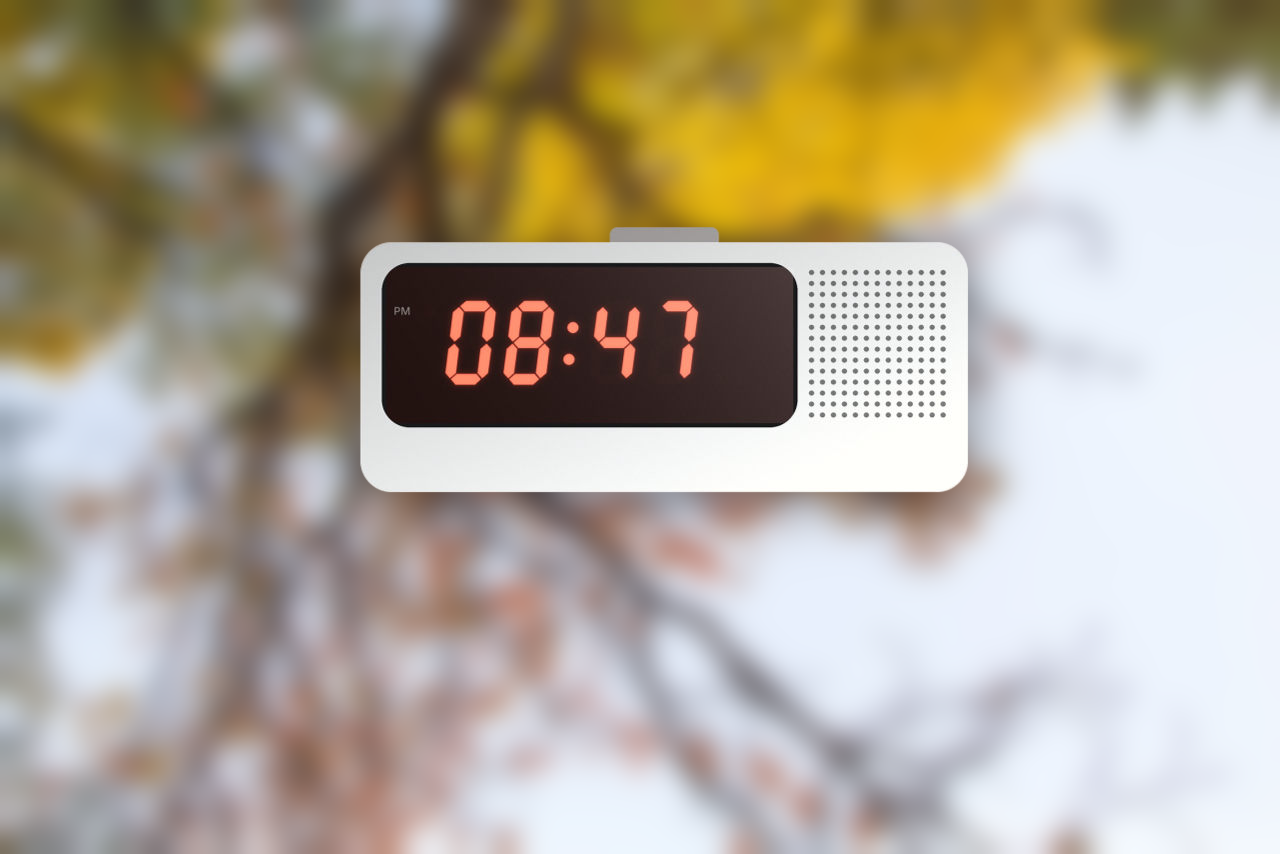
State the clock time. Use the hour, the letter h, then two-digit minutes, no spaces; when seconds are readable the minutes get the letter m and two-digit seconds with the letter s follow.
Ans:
8h47
